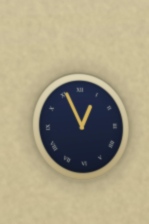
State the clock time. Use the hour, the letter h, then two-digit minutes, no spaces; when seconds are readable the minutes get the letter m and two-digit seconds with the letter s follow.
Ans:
12h56
